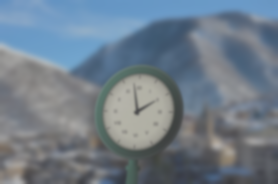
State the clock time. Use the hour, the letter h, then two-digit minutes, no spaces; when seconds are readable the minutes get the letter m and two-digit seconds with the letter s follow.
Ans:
1h58
